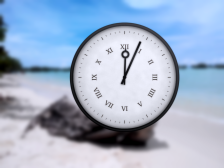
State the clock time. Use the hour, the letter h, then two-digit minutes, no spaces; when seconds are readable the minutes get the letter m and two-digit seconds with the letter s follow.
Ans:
12h04
